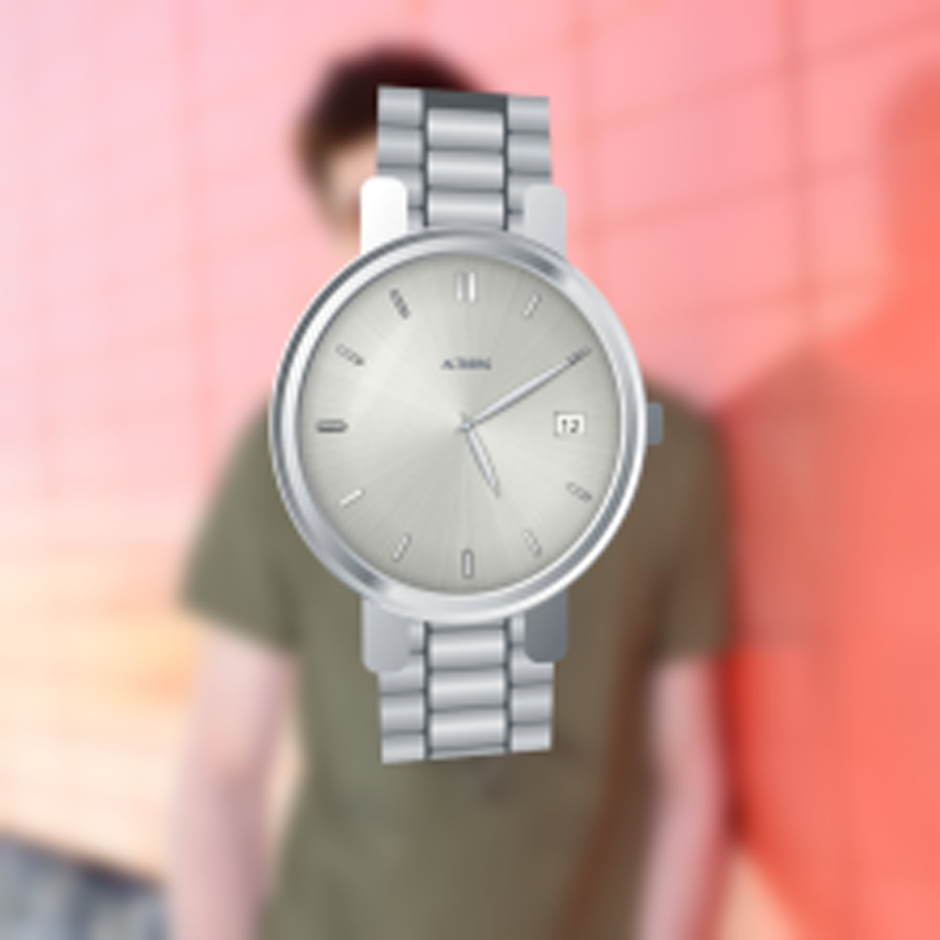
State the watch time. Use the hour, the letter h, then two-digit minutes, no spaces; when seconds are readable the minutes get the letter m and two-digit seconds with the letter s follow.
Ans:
5h10
